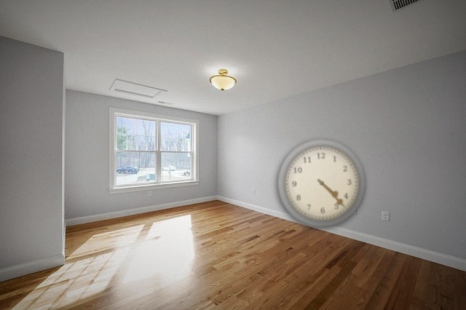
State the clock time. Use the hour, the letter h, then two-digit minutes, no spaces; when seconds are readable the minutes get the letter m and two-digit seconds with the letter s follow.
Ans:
4h23
